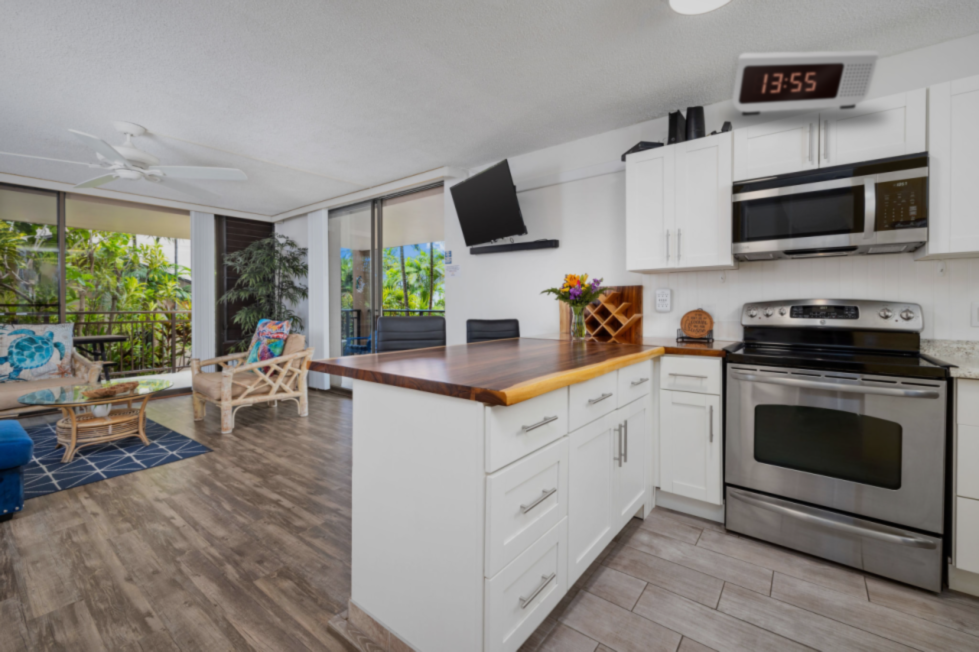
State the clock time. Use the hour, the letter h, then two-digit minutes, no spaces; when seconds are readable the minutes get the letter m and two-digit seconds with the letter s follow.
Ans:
13h55
